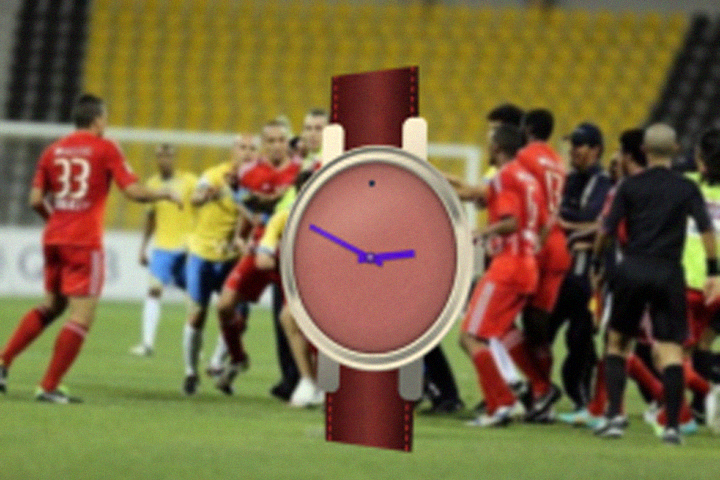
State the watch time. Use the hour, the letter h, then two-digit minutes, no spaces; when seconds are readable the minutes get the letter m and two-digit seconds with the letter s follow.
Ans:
2h49
